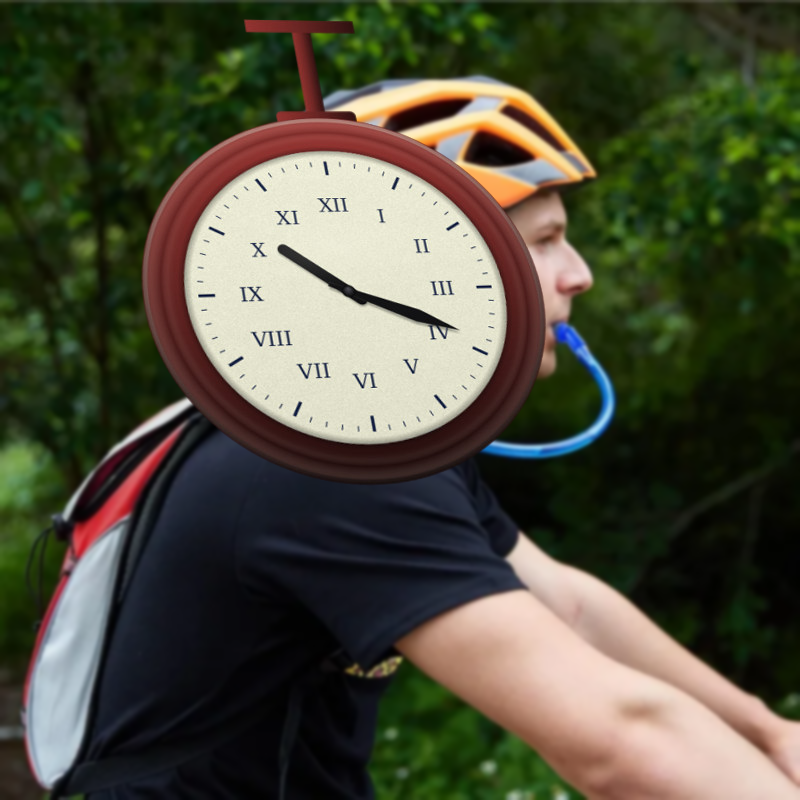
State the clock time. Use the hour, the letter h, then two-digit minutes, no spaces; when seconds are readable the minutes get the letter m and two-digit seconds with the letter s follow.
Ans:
10h19
